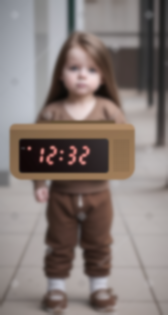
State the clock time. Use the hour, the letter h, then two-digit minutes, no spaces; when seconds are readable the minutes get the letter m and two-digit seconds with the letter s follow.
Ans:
12h32
